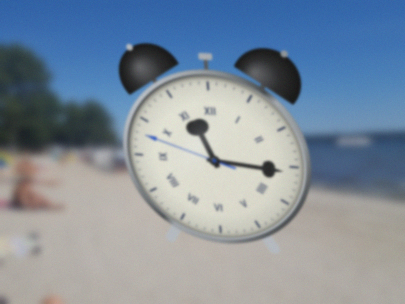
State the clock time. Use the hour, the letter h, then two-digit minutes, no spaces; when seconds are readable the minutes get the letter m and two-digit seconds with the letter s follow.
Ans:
11h15m48s
